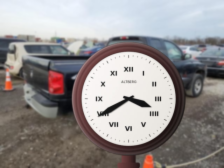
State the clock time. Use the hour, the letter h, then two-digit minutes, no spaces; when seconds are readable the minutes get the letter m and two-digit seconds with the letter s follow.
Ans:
3h40
